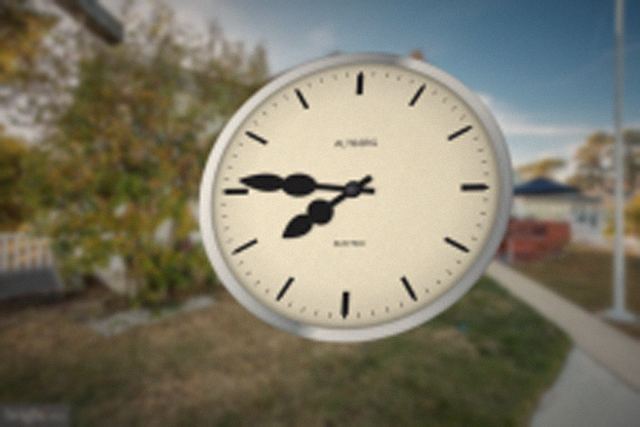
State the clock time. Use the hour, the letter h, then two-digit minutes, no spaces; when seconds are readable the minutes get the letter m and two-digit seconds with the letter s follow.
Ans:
7h46
